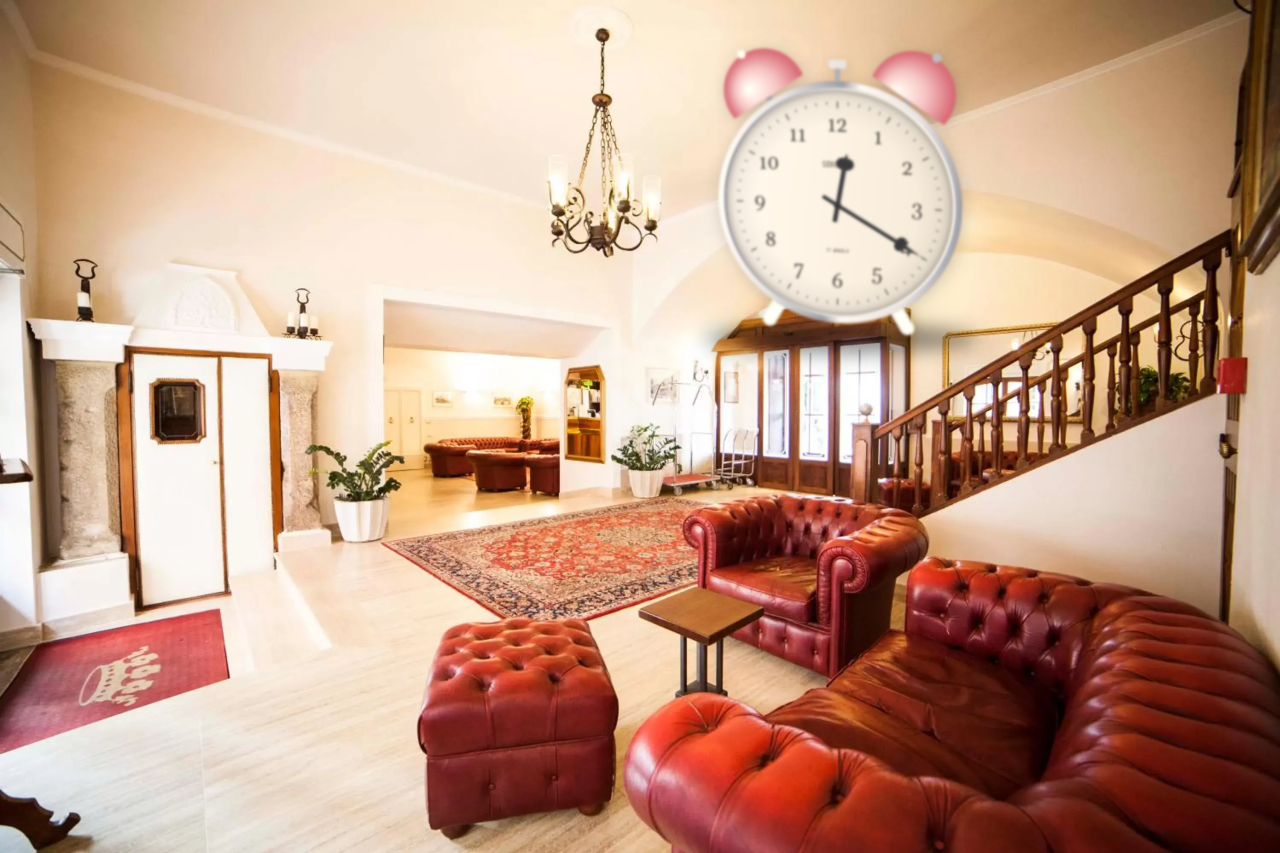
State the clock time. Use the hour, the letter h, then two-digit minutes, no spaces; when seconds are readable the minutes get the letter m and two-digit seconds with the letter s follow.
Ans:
12h20
